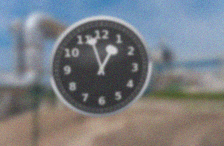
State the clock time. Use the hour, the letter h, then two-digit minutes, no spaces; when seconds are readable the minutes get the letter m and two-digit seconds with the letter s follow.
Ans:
12h57
